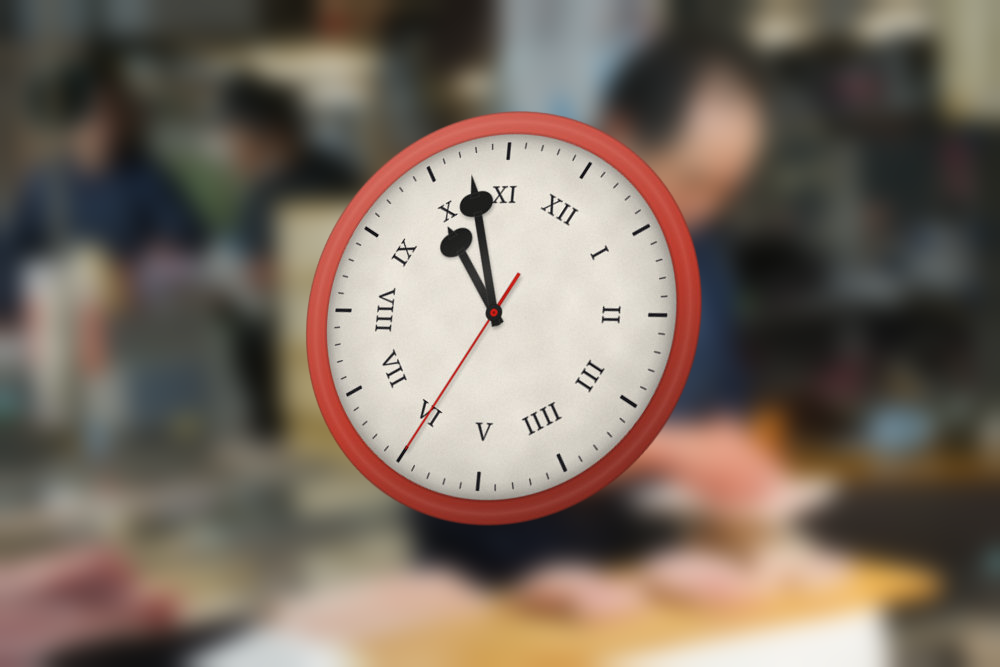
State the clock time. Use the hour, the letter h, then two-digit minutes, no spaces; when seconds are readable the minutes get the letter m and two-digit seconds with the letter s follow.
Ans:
9h52m30s
